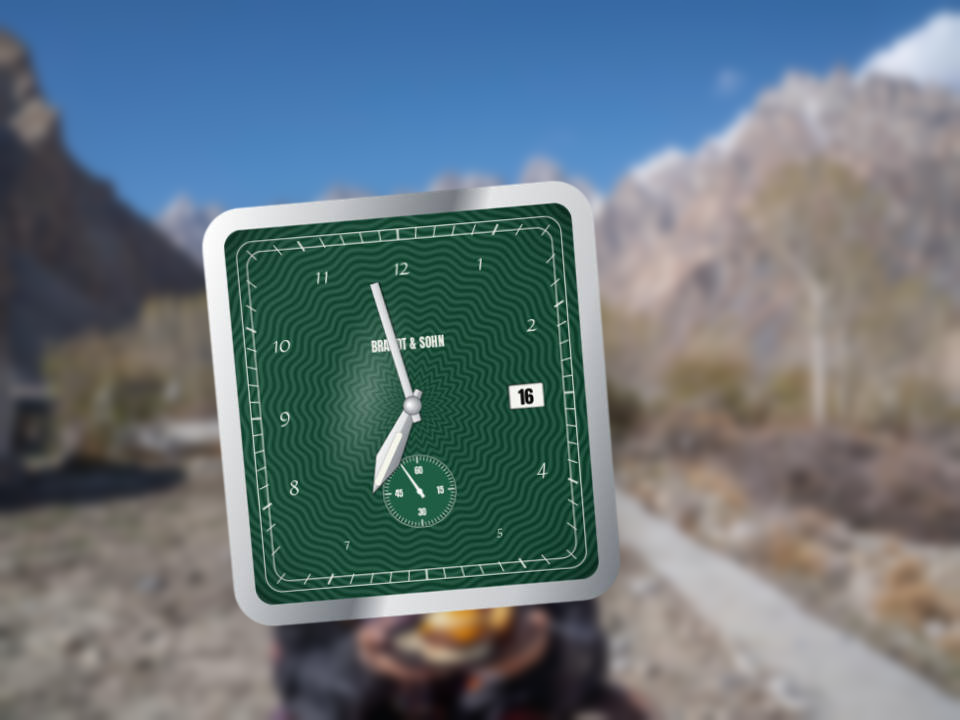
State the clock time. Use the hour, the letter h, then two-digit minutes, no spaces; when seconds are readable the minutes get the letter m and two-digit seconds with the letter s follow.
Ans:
6h57m55s
